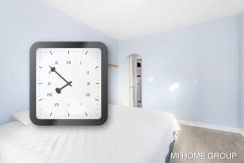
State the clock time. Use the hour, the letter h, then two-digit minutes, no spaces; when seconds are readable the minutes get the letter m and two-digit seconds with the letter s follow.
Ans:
7h52
